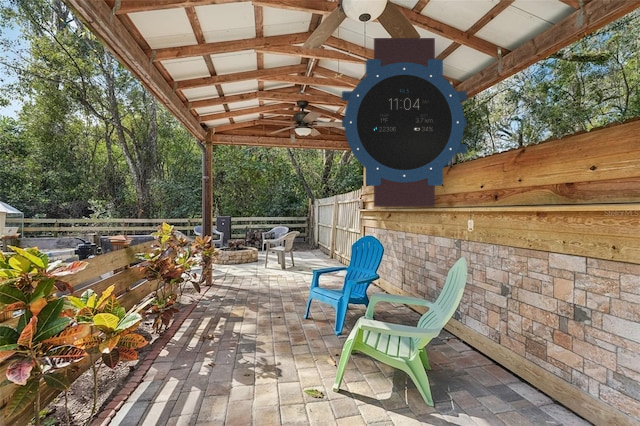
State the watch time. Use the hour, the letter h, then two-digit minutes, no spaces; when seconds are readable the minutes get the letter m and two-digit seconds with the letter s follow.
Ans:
11h04
